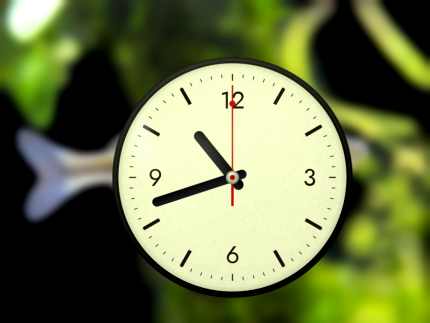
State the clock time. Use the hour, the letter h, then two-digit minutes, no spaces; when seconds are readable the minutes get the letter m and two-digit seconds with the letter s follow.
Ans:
10h42m00s
